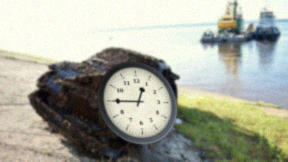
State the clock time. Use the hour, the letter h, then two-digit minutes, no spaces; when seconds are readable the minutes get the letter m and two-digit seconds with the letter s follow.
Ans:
12h45
